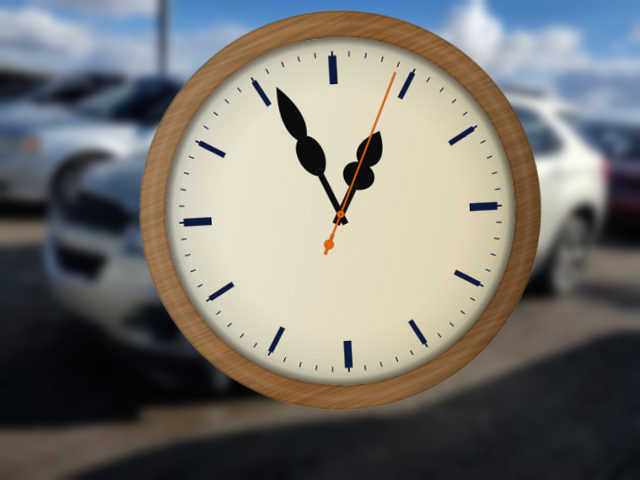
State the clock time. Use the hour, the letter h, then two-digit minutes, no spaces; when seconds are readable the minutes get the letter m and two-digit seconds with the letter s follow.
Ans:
12h56m04s
